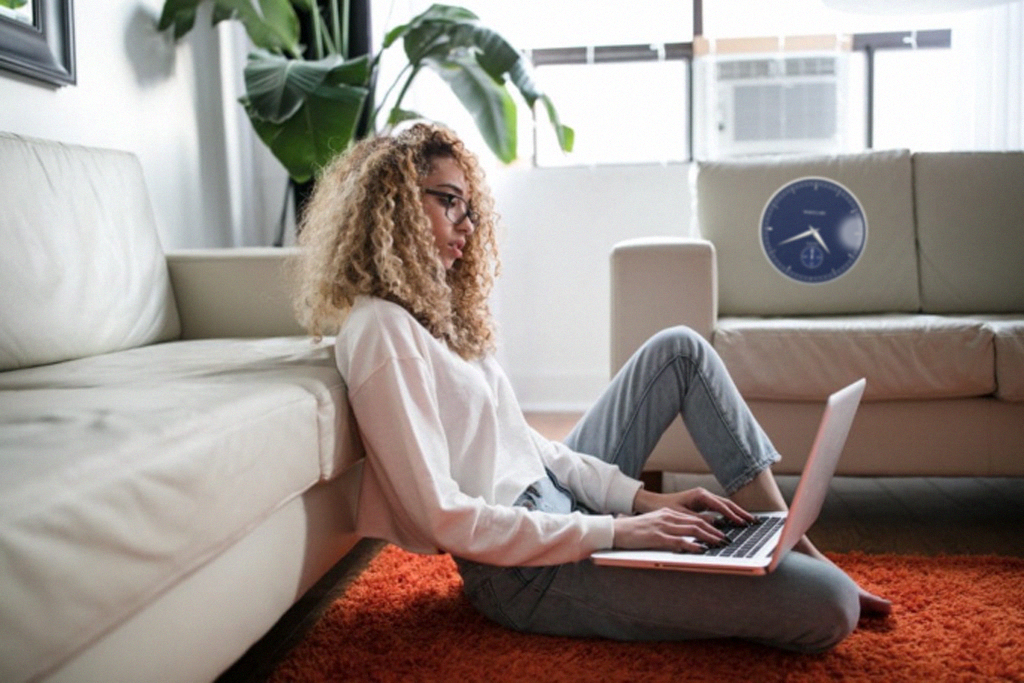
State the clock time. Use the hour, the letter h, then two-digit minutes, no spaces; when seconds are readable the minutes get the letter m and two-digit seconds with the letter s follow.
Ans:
4h41
